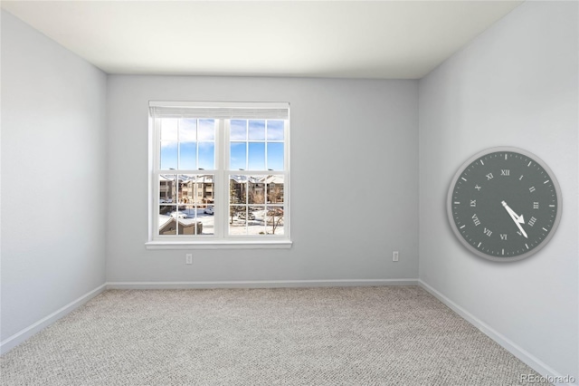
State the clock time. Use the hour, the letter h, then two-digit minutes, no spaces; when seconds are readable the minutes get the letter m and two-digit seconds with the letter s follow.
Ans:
4h24
